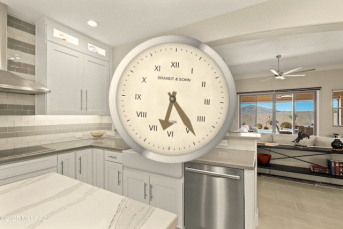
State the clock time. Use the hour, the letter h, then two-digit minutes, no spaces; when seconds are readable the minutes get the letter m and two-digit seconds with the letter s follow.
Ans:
6h24
